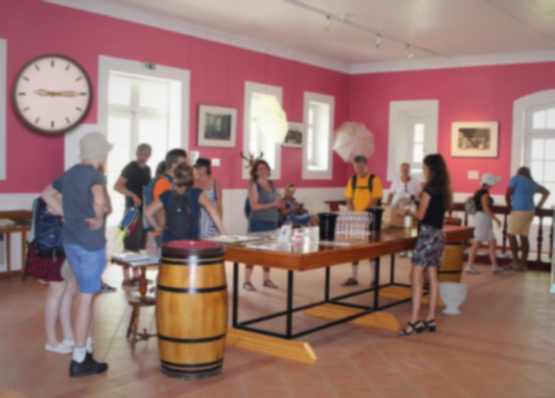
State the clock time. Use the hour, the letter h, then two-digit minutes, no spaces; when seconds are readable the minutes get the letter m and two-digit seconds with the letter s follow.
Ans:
9h15
